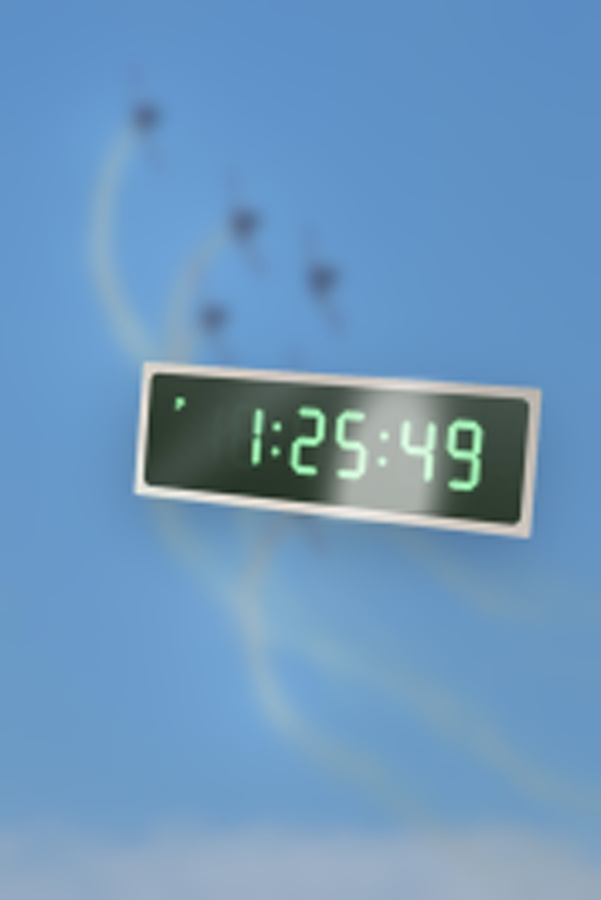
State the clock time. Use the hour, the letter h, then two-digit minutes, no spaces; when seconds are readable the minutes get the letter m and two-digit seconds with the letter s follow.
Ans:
1h25m49s
